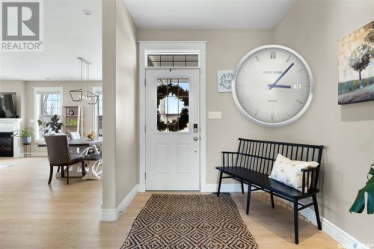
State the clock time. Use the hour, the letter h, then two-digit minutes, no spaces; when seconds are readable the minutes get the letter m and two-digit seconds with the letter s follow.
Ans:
3h07
